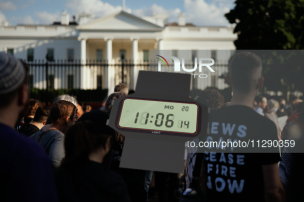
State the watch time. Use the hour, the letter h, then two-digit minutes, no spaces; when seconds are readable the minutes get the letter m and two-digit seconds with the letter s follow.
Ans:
11h06m14s
